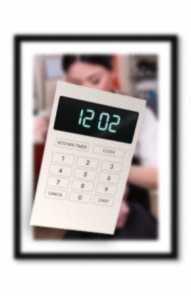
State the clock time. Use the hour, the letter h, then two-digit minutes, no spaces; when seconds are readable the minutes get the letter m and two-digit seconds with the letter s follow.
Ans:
12h02
